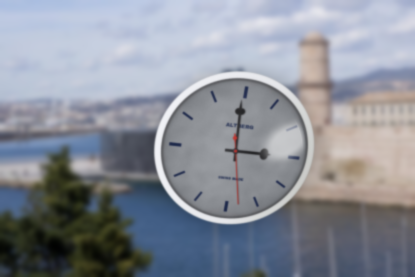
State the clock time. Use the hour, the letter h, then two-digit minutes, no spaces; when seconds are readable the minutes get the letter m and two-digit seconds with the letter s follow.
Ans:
2h59m28s
